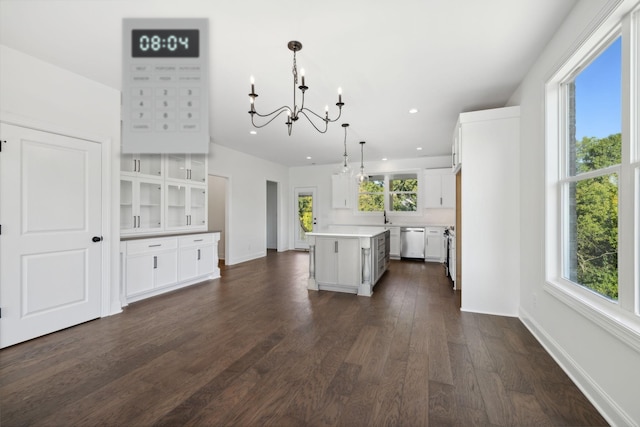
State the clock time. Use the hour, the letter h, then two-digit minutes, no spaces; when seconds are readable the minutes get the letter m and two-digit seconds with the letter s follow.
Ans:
8h04
